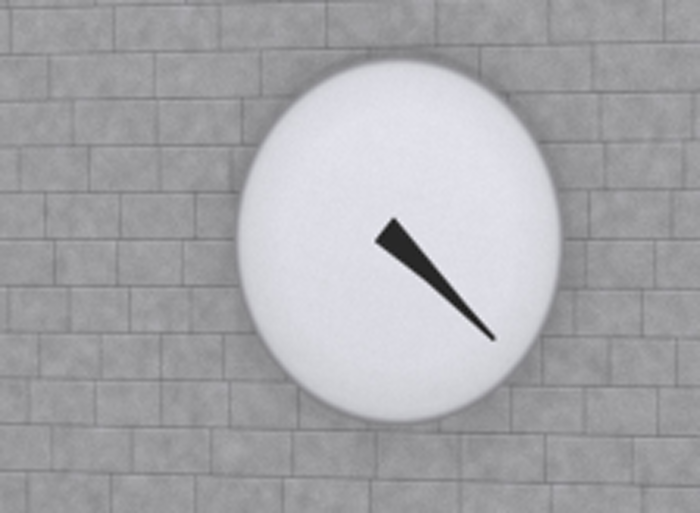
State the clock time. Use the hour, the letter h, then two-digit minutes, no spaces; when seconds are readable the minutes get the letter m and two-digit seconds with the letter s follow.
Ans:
4h22
